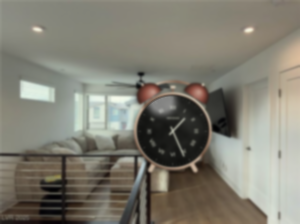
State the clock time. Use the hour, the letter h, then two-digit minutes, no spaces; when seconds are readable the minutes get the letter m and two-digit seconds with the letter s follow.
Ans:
1h26
